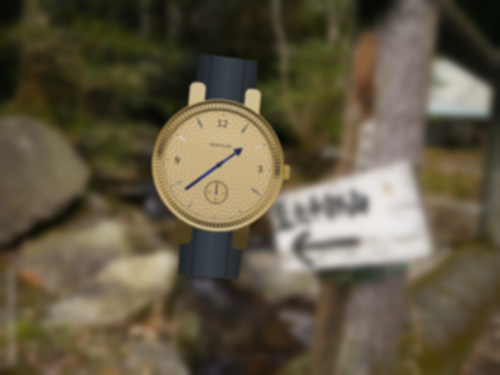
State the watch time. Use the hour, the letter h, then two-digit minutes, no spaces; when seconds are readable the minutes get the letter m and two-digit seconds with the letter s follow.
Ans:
1h38
